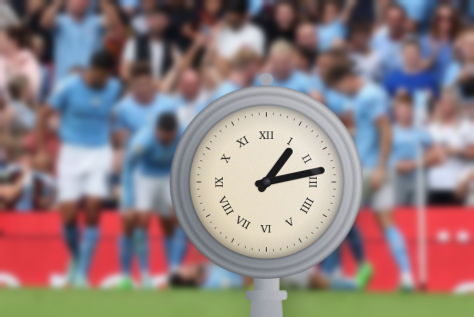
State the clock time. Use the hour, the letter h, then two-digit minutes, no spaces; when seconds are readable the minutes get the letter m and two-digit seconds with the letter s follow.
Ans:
1h13
